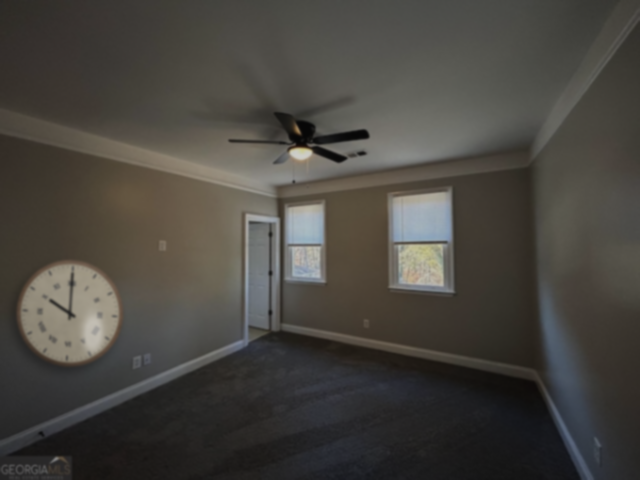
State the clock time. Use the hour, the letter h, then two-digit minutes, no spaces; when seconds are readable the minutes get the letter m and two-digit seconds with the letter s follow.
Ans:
10h00
